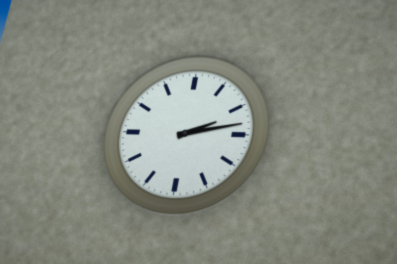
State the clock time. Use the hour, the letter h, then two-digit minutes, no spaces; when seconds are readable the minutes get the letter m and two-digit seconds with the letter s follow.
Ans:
2h13
